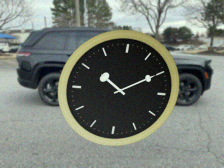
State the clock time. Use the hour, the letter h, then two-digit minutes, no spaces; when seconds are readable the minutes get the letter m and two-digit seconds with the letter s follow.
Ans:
10h10
